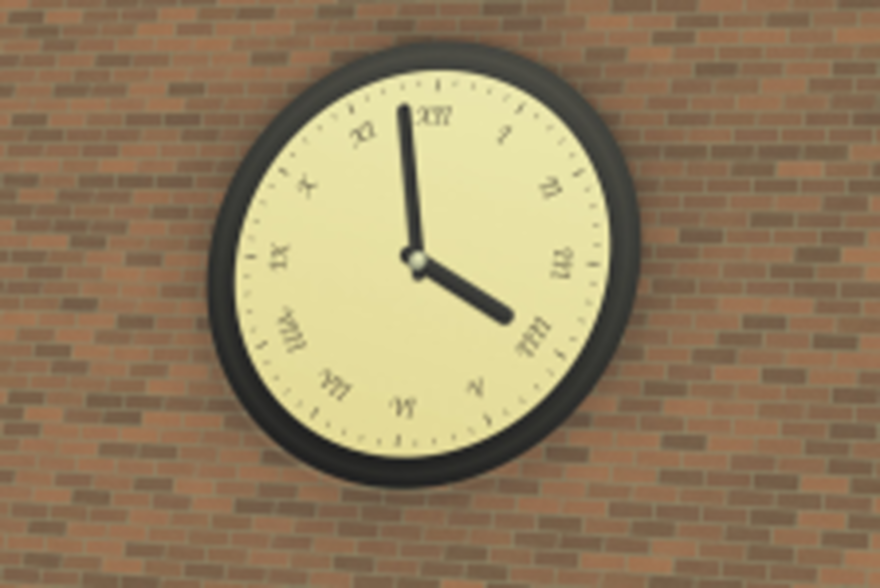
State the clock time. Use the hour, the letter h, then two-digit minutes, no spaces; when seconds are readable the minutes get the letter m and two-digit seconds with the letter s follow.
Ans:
3h58
